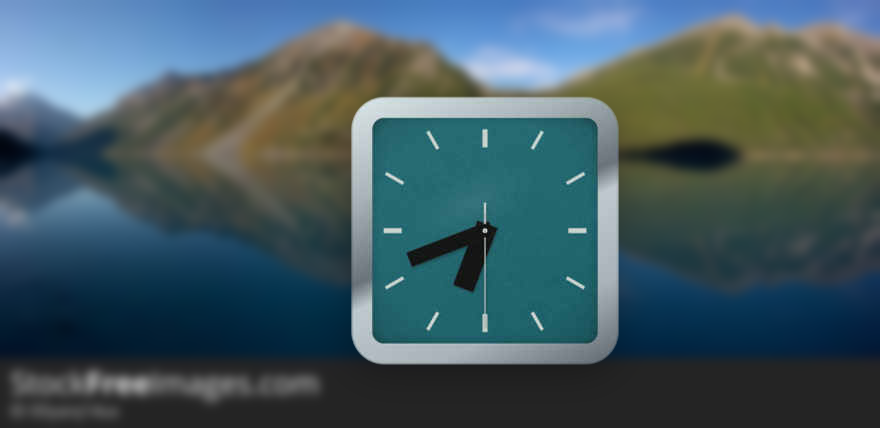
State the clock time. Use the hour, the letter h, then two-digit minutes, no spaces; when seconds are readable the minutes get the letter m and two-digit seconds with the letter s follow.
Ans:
6h41m30s
